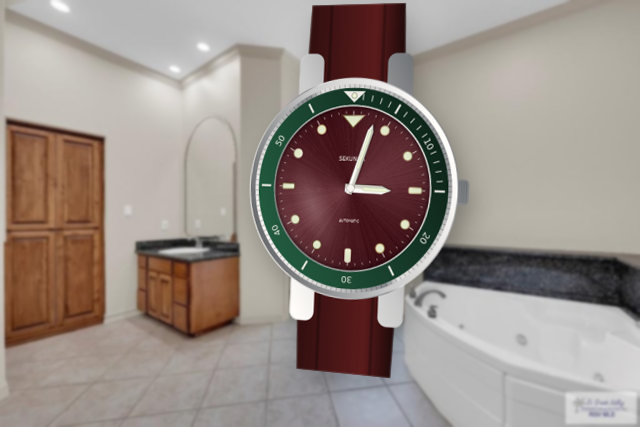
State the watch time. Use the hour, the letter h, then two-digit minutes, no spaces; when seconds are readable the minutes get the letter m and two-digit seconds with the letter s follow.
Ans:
3h03
